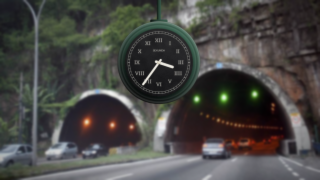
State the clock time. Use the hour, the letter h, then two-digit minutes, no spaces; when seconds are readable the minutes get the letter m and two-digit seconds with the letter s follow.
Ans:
3h36
